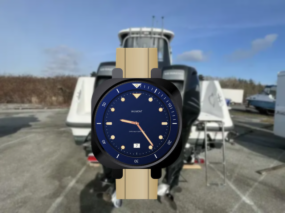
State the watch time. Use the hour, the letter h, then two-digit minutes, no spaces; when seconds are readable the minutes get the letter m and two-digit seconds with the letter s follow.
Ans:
9h24
